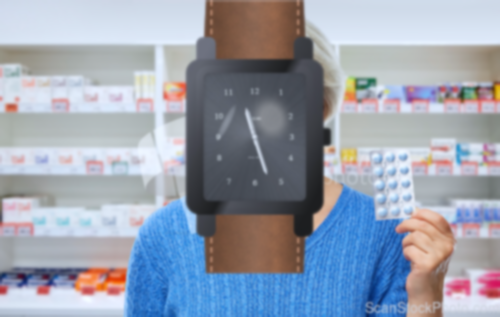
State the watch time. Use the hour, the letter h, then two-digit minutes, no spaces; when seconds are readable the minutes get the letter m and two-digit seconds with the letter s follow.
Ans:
11h27
